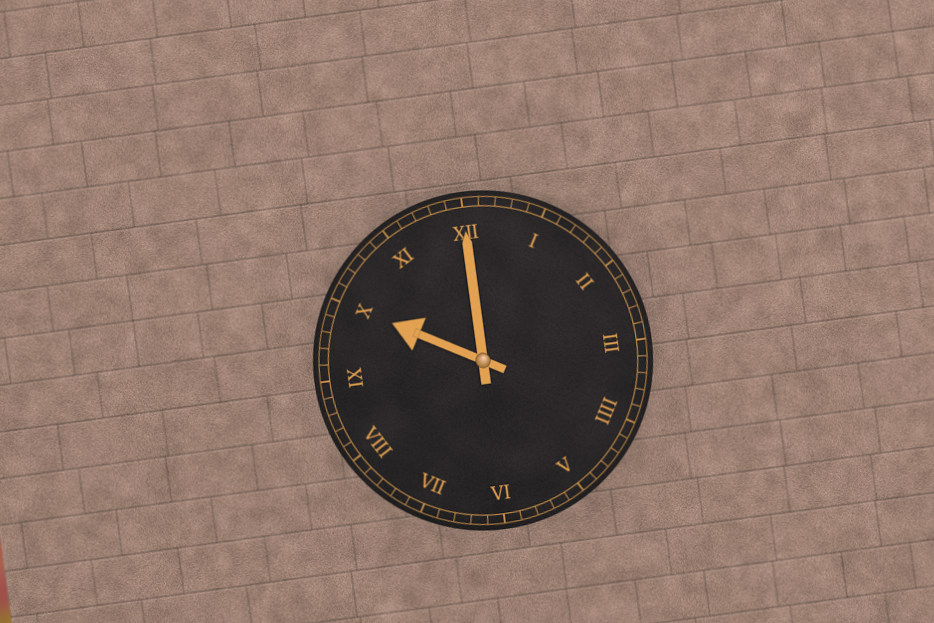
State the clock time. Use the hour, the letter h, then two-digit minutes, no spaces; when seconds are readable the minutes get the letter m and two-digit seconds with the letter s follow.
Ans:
10h00
